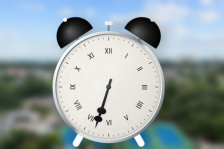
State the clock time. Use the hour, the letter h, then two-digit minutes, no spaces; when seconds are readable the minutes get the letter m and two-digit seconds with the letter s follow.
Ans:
6h33
